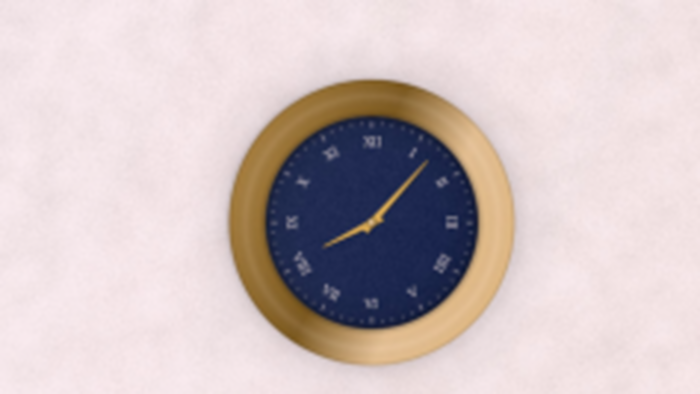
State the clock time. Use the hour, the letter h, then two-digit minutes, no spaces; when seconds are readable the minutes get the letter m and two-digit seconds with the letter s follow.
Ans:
8h07
